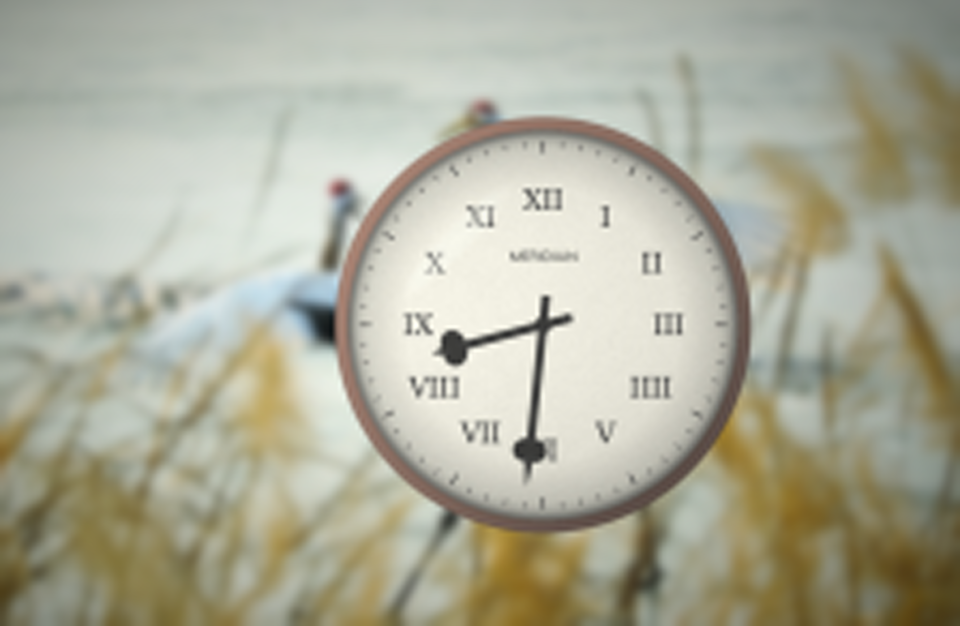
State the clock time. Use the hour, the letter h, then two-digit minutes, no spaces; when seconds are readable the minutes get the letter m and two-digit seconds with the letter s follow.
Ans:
8h31
